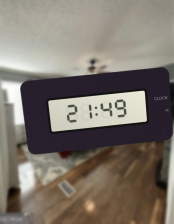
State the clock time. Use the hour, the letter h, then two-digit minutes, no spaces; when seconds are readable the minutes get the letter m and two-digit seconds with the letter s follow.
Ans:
21h49
